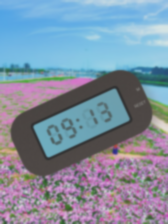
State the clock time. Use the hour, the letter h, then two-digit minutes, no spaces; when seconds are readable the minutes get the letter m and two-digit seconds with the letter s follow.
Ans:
9h13
